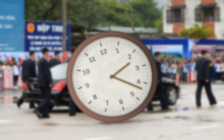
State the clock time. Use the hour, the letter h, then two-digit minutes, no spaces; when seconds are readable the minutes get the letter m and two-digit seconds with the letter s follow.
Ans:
2h22
